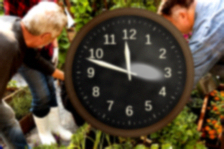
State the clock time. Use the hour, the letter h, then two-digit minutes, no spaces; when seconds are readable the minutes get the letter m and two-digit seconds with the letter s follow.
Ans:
11h48
